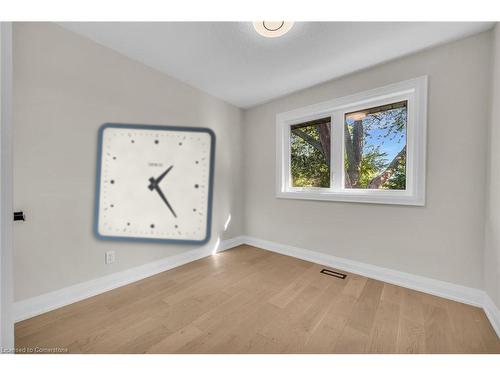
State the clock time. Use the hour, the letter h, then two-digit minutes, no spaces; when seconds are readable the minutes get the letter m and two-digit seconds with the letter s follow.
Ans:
1h24
